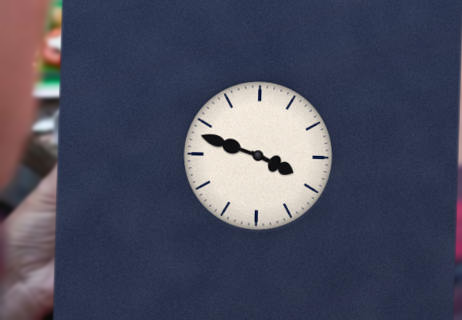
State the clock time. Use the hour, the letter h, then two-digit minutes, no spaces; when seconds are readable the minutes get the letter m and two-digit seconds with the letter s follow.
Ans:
3h48
